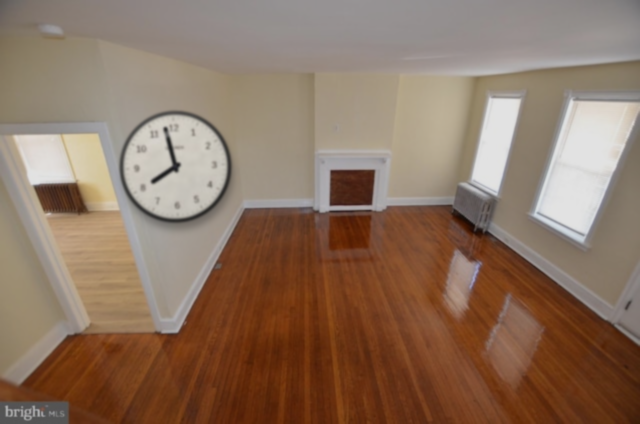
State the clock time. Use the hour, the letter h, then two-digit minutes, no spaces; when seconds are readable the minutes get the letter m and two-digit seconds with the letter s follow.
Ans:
7h58
